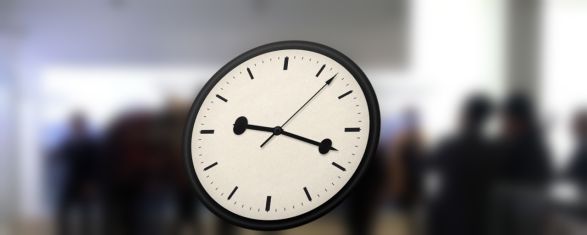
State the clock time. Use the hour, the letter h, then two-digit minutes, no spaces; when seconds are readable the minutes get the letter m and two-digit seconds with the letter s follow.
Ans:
9h18m07s
